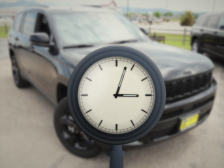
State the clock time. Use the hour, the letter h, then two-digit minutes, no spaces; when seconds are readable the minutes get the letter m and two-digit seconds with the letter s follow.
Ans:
3h03
